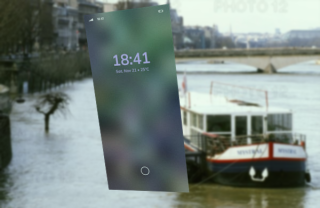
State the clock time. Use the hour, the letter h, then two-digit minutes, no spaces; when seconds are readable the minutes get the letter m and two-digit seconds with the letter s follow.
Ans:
18h41
